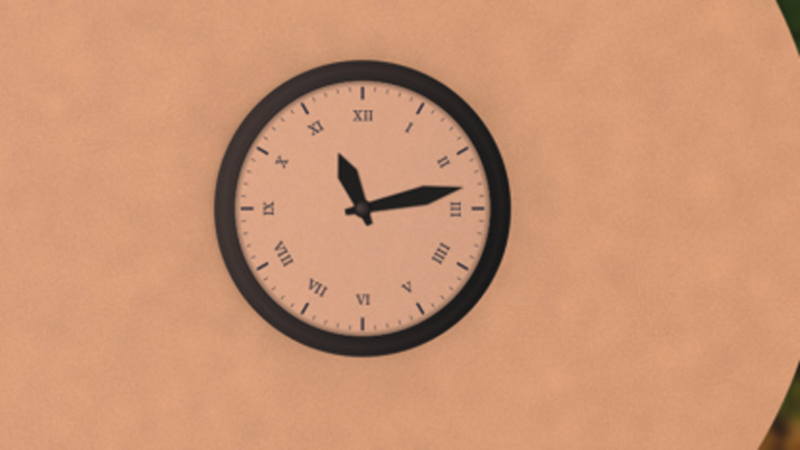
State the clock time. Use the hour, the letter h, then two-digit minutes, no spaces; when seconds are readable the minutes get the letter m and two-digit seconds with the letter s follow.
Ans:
11h13
